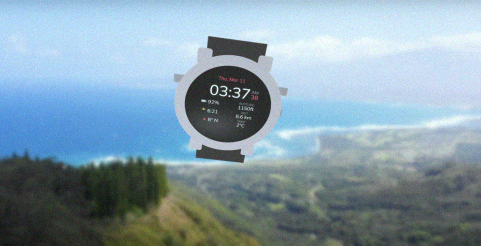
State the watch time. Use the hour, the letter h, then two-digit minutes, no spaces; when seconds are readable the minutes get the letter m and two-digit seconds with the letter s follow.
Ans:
3h37
